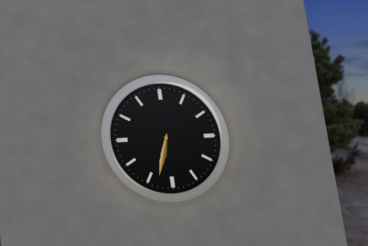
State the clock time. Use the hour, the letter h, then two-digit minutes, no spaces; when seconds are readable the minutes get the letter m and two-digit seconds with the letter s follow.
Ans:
6h33
